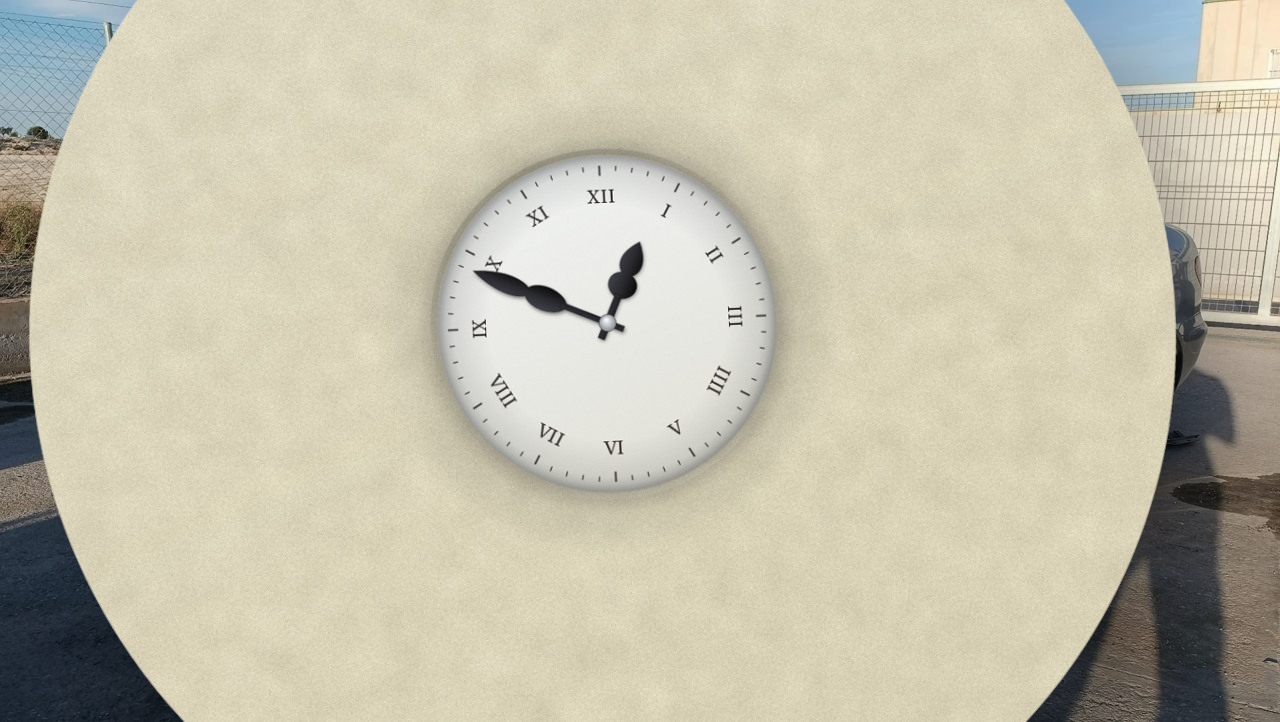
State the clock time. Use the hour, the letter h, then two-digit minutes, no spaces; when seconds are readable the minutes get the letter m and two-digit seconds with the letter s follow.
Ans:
12h49
